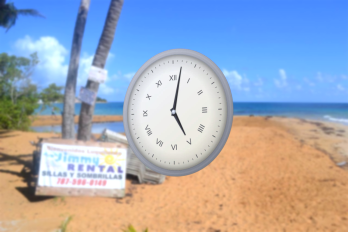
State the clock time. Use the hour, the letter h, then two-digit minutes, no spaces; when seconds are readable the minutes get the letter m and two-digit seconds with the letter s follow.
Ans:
5h02
